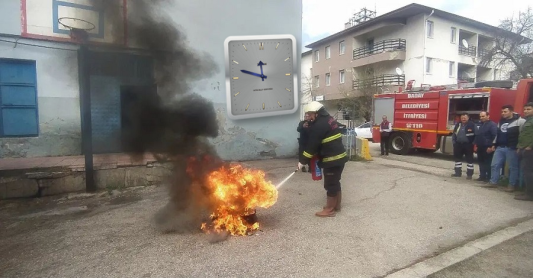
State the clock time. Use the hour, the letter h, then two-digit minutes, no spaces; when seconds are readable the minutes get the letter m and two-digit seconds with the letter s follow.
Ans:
11h48
